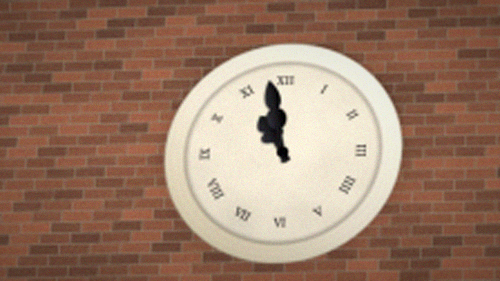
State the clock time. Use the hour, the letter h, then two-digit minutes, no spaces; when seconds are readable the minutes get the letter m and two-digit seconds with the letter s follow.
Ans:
10h58
